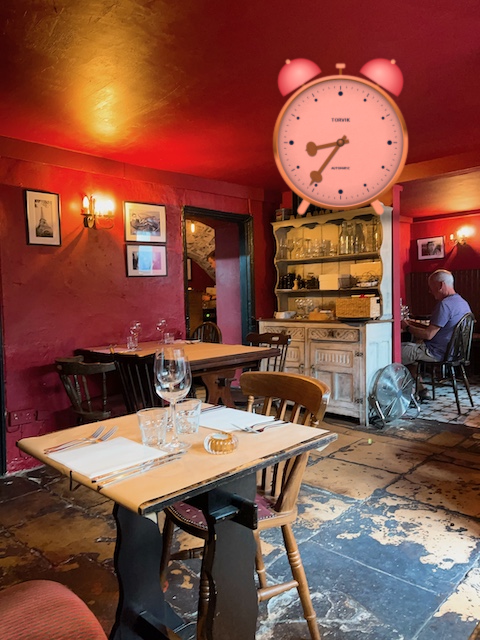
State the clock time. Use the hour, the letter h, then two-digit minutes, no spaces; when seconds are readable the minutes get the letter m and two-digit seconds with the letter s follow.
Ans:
8h36
